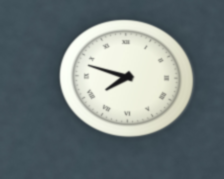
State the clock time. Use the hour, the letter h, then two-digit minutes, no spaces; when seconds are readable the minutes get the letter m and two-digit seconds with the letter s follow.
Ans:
7h48
